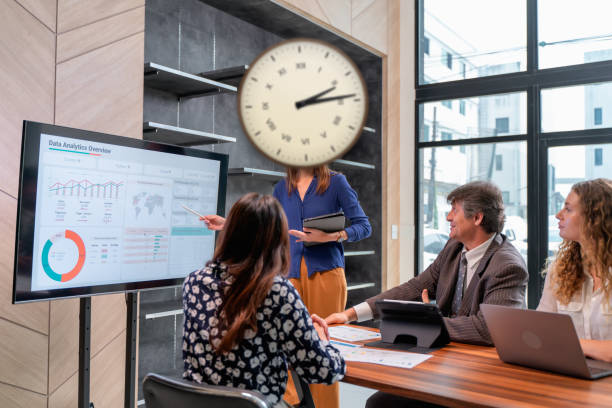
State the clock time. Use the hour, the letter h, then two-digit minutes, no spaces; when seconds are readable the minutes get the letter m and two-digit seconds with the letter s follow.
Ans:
2h14
